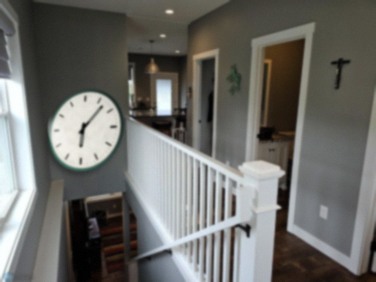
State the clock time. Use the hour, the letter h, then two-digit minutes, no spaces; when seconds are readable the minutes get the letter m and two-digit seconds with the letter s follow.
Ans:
6h07
